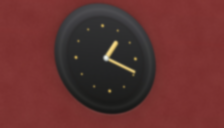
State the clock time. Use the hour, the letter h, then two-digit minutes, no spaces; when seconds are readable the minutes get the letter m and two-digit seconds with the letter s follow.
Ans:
1h19
